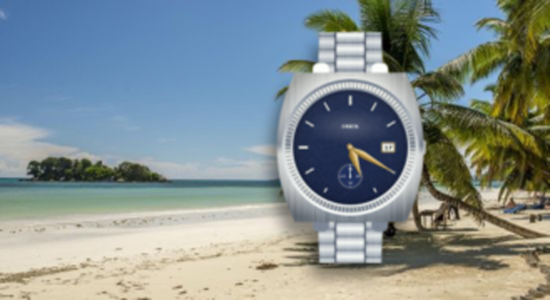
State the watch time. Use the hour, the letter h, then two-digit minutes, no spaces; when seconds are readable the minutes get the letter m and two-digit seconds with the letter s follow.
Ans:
5h20
